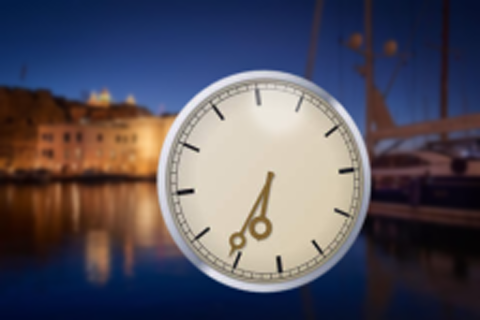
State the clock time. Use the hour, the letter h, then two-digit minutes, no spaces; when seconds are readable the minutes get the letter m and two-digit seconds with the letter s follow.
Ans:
6h36
